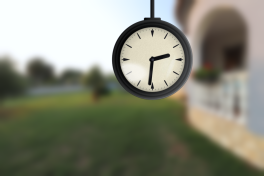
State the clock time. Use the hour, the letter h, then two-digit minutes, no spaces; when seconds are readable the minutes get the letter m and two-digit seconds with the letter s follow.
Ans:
2h31
